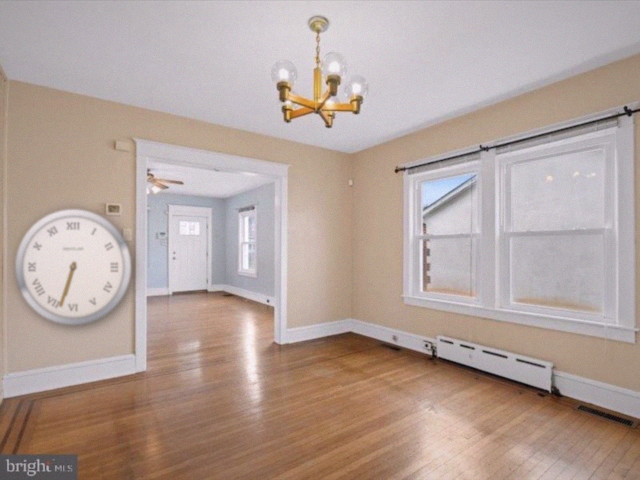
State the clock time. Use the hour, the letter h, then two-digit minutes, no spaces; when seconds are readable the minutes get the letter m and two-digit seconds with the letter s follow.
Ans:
6h33
